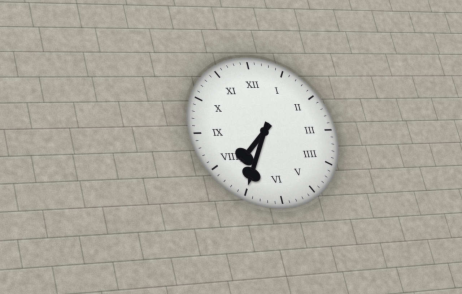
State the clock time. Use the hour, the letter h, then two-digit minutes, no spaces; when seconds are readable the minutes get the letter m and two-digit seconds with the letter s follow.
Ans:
7h35
